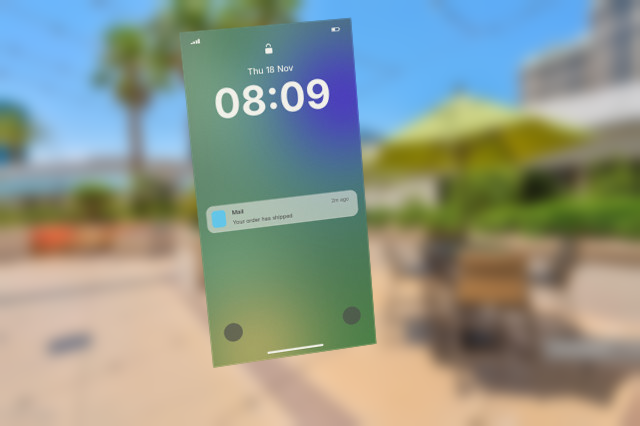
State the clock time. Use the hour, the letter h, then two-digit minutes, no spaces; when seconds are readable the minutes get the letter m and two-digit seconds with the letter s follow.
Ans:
8h09
